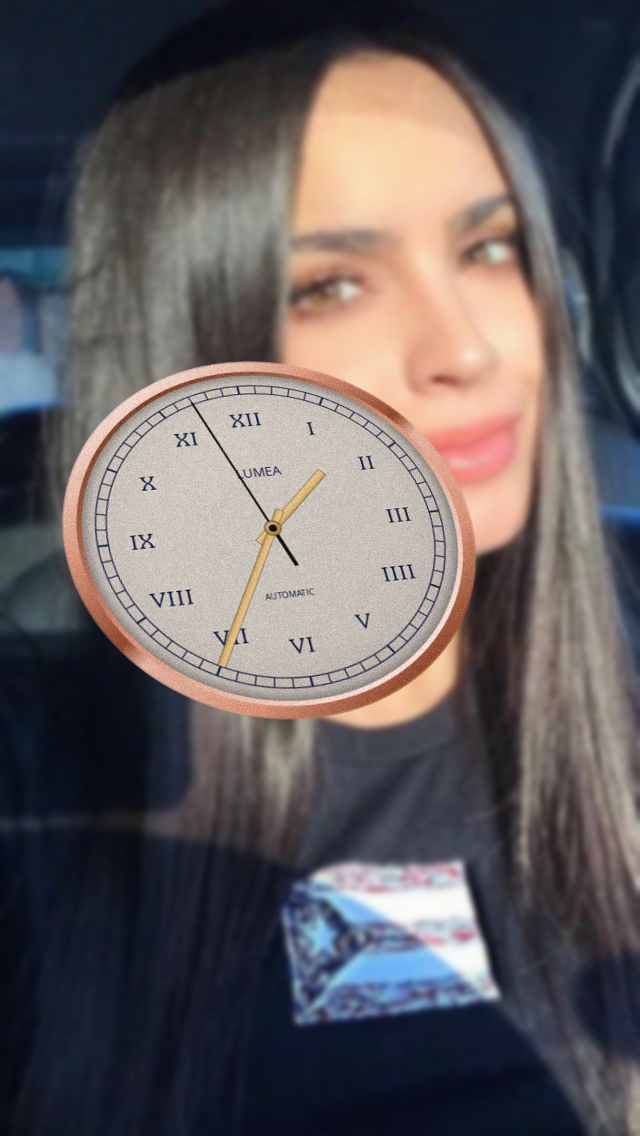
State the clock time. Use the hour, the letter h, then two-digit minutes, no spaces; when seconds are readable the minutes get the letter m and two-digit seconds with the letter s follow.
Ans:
1h34m57s
